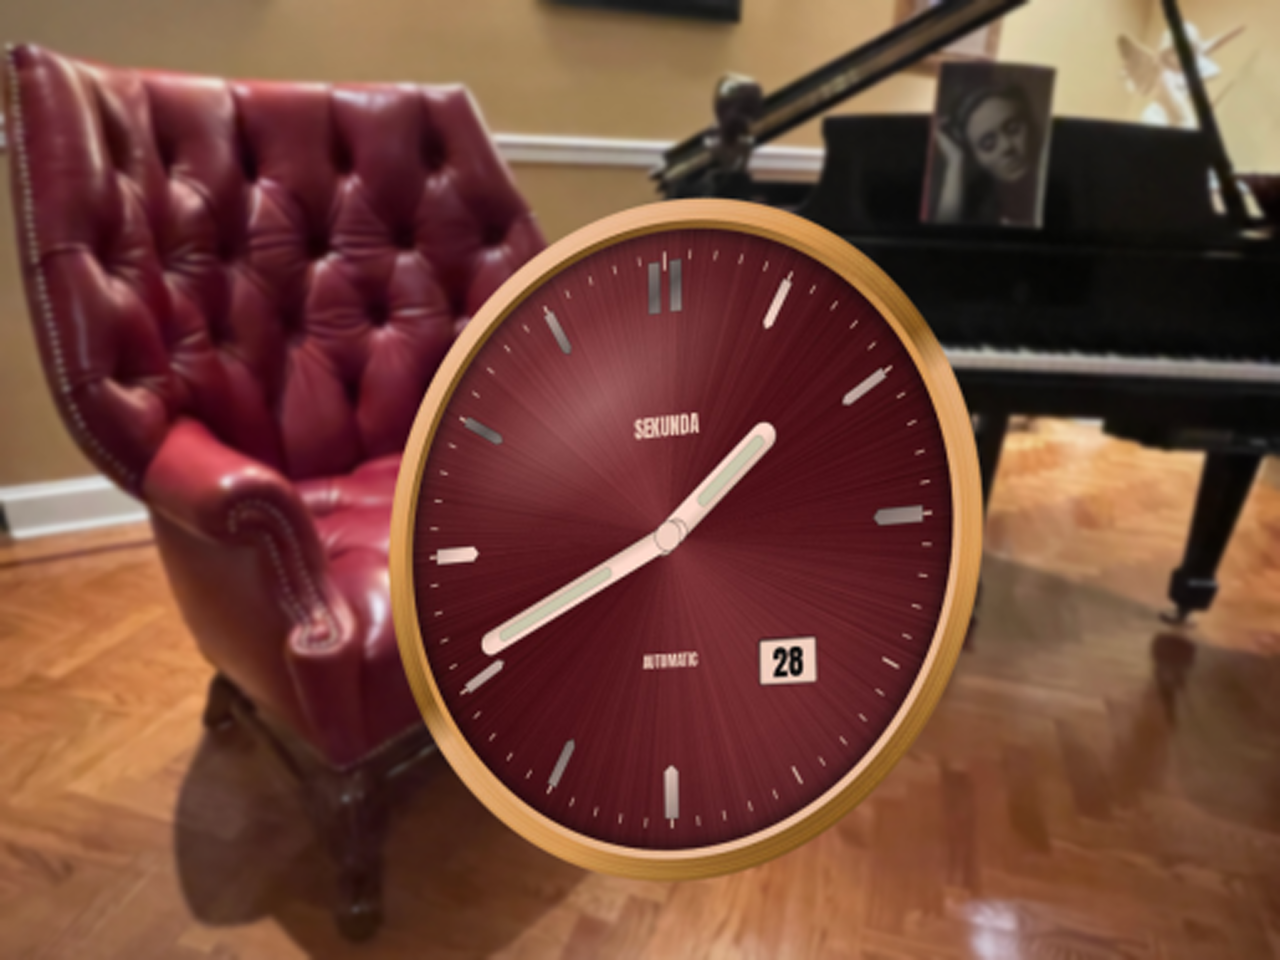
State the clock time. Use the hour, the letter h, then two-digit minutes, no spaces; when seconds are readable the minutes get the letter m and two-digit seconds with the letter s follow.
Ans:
1h41
